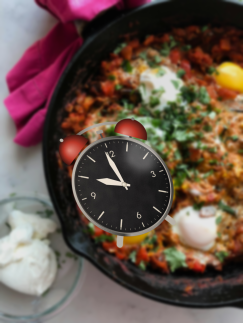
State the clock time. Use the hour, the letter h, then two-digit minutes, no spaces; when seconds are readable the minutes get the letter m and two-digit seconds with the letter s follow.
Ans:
9h59
